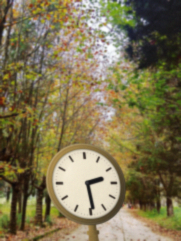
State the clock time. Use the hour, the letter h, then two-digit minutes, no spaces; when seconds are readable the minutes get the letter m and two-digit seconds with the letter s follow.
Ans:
2h29
